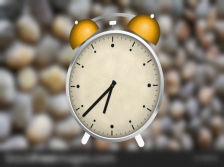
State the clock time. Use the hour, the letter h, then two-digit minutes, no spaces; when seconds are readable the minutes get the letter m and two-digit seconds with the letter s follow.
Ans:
6h38
